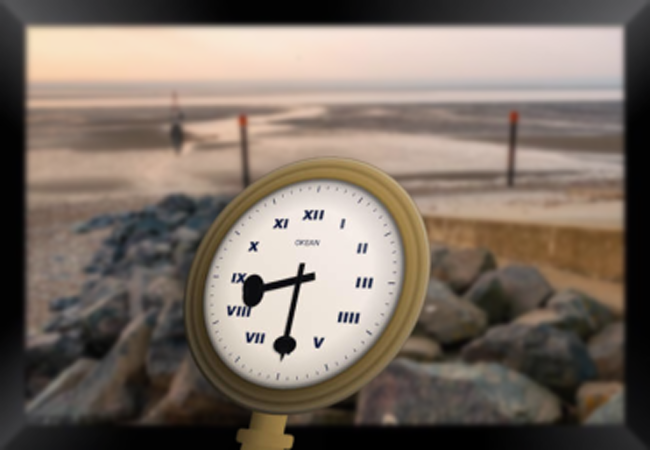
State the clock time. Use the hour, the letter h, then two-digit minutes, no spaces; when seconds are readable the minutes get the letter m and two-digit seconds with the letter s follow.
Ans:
8h30
